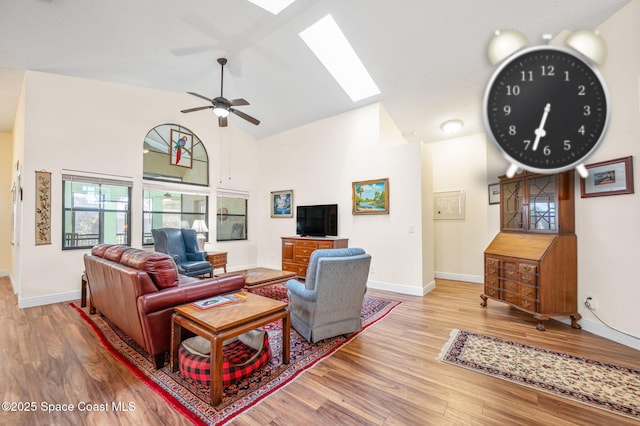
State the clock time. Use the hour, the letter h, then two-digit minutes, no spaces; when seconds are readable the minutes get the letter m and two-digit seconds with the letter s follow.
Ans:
6h33
